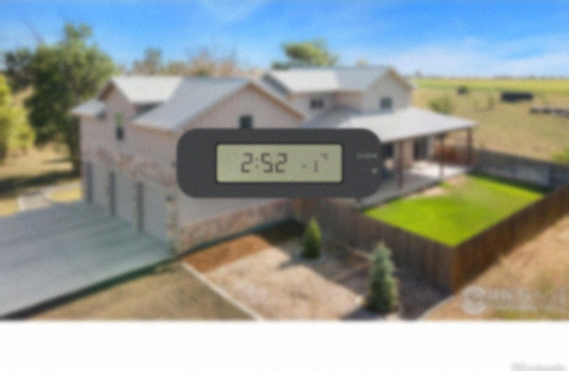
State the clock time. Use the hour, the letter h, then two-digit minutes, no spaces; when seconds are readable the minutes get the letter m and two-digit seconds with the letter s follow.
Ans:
2h52
